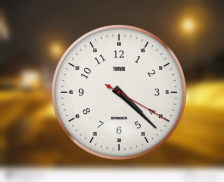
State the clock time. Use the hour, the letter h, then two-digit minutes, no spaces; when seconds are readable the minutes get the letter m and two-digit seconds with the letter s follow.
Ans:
4h22m20s
